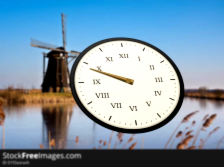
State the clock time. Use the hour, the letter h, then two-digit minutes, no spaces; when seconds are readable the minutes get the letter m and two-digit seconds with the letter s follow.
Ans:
9h49
